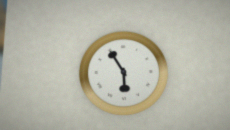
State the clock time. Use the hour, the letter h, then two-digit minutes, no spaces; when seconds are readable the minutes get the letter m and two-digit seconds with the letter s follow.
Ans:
5h55
